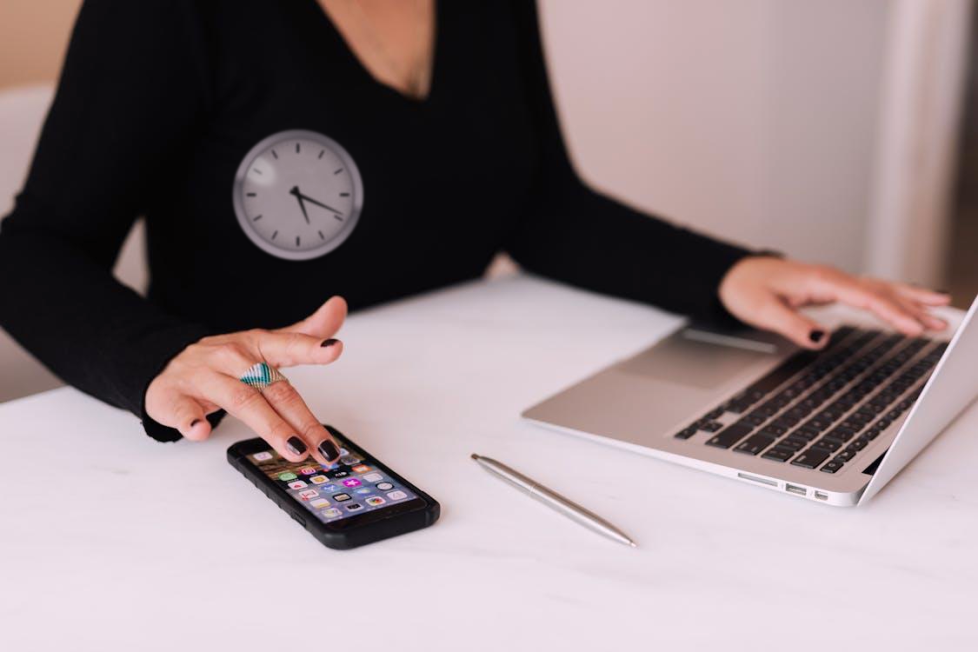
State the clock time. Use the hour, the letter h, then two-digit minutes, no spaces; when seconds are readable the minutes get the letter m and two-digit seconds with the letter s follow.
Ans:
5h19
